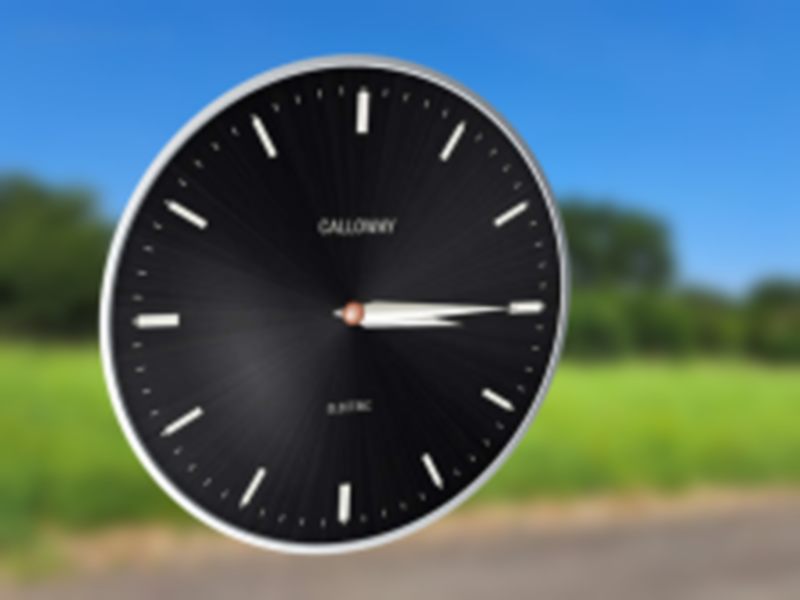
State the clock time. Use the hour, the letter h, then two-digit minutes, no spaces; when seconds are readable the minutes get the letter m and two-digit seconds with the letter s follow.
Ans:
3h15
